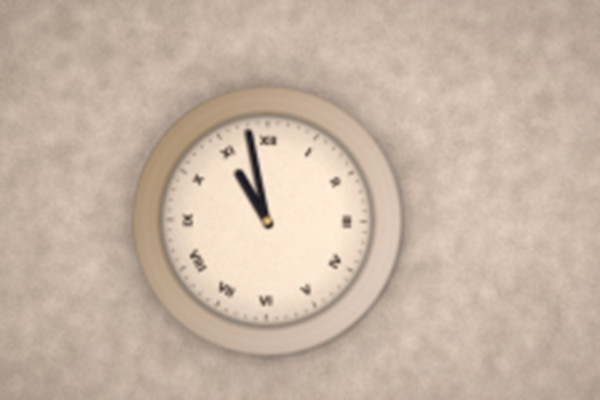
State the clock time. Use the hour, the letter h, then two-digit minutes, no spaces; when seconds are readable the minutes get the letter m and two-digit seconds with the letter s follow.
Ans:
10h58
